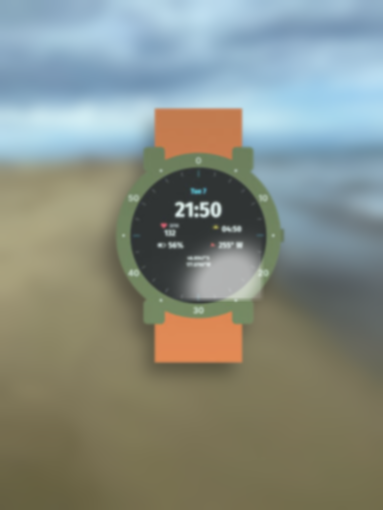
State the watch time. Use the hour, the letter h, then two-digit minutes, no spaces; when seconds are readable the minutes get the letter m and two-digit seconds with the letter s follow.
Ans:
21h50
